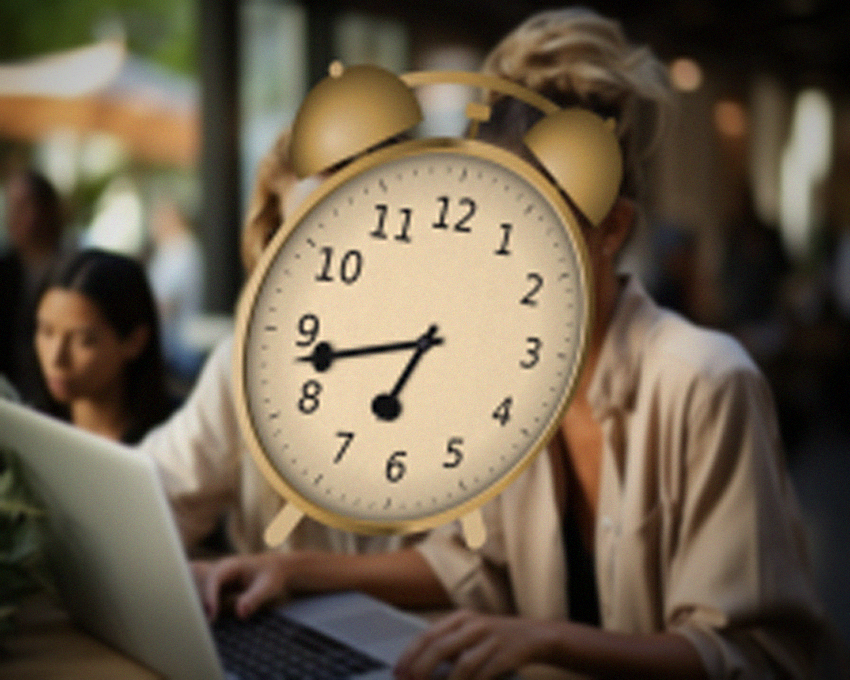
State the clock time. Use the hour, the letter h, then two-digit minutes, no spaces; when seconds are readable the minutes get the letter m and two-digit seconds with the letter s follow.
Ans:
6h43
